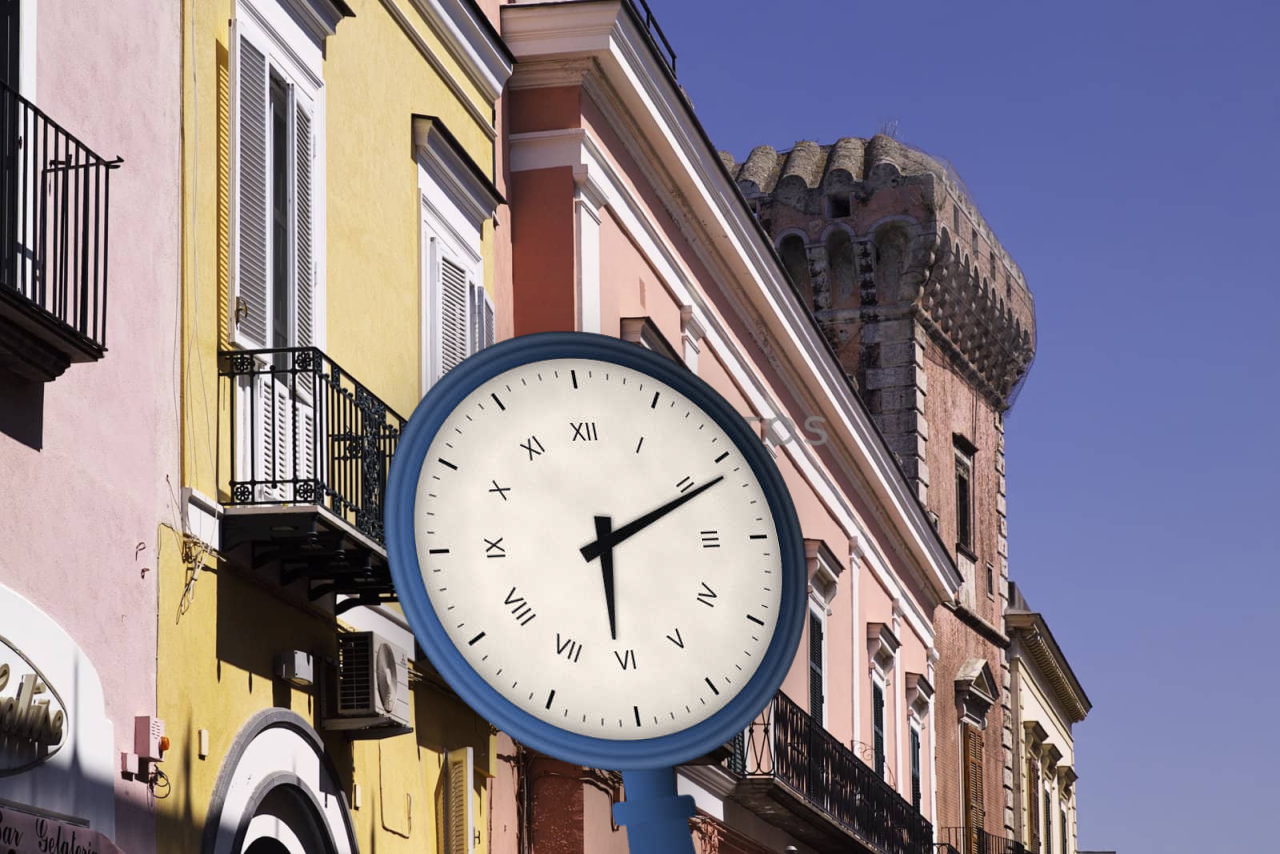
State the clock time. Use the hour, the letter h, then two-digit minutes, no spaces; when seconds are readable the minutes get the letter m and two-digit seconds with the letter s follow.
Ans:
6h11
